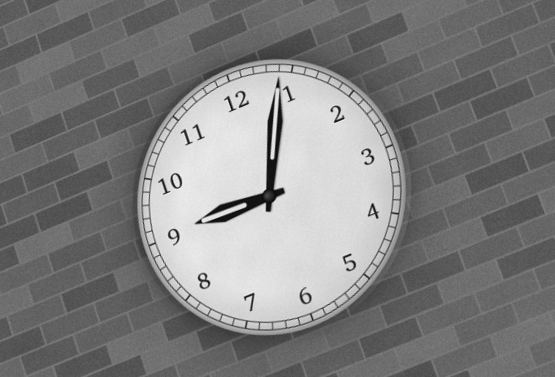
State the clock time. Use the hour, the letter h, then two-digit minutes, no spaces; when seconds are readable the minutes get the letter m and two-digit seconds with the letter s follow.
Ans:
9h04
